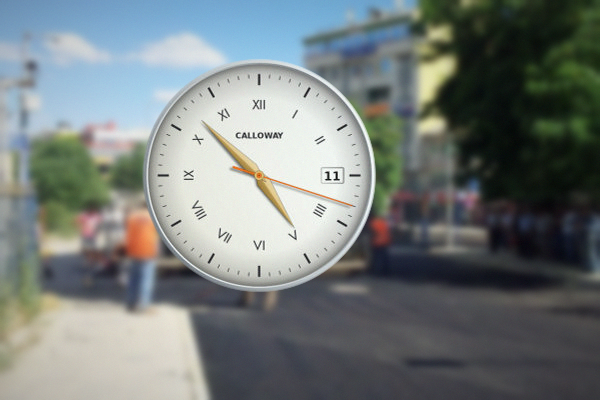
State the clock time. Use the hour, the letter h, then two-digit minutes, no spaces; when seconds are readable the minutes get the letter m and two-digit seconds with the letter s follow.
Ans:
4h52m18s
